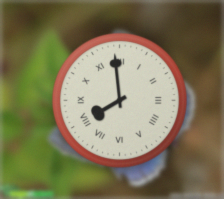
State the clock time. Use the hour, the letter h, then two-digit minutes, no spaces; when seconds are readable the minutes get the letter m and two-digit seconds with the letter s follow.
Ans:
7h59
